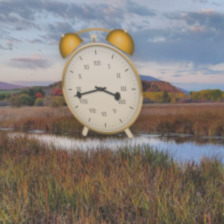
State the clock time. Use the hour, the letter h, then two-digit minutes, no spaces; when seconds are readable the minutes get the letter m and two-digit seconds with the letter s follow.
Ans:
3h43
